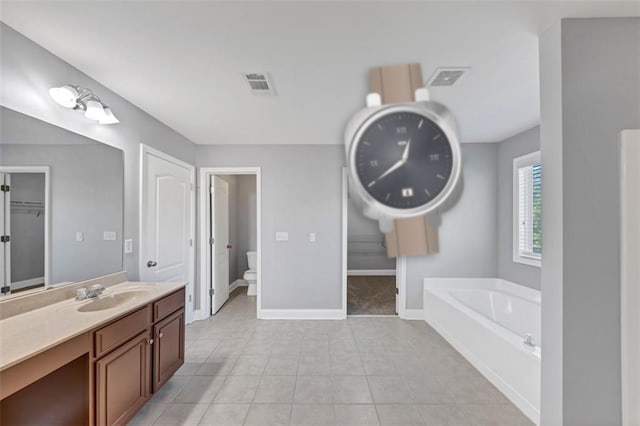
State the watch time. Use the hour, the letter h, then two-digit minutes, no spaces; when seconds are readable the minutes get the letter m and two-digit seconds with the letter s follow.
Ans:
12h40
